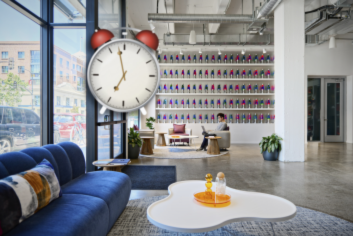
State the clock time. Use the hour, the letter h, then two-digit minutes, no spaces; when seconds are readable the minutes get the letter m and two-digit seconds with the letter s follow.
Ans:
6h58
